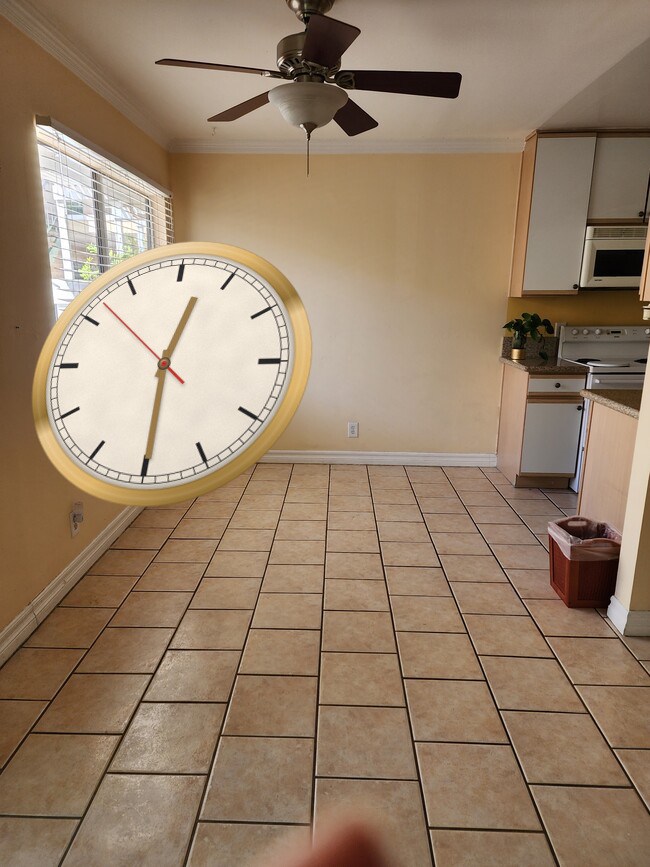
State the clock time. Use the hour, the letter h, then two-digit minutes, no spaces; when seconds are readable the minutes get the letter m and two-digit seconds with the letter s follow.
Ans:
12h29m52s
